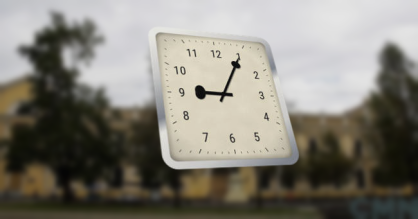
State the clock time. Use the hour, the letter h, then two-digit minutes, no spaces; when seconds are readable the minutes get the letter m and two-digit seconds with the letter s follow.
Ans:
9h05
